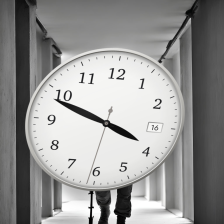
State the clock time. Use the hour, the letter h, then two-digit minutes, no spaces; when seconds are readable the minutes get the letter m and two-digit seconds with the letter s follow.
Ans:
3h48m31s
